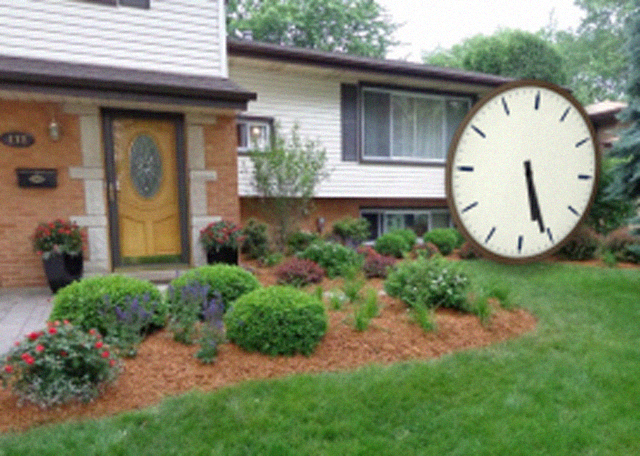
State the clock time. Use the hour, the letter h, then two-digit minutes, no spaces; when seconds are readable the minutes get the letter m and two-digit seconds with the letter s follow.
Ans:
5h26
